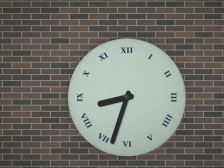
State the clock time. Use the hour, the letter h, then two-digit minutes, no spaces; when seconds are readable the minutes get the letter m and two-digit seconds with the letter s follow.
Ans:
8h33
